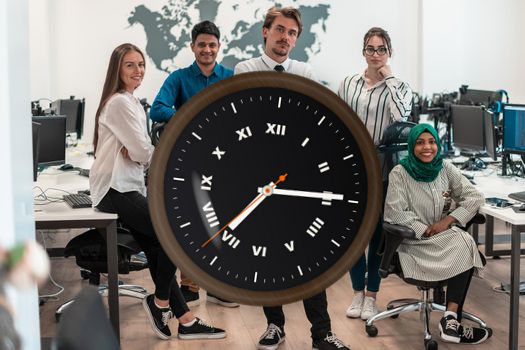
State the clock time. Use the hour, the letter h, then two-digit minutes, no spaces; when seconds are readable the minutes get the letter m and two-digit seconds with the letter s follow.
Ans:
7h14m37s
